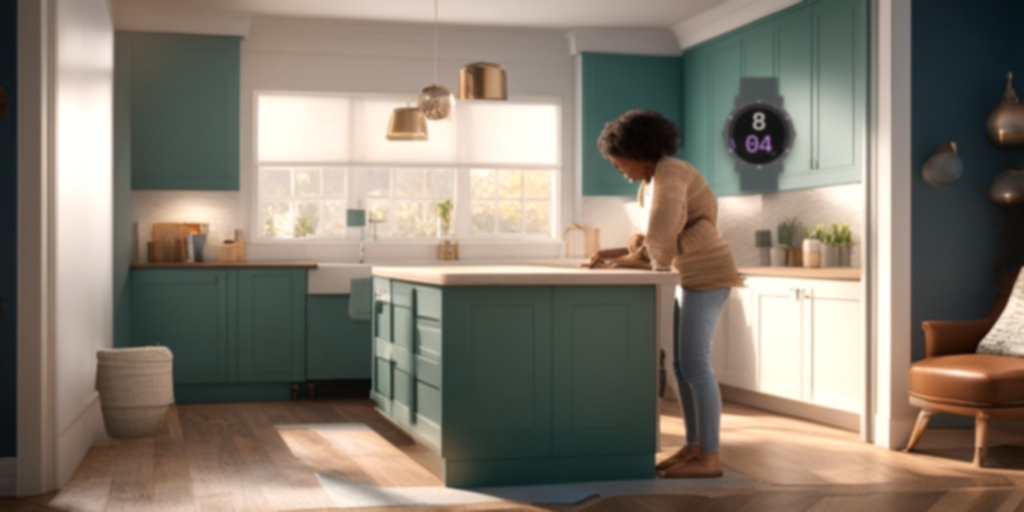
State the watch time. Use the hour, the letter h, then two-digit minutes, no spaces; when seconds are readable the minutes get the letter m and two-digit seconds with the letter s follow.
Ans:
8h04
